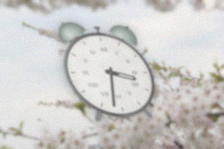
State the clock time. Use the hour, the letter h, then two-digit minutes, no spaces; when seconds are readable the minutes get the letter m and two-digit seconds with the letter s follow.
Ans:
3h32
